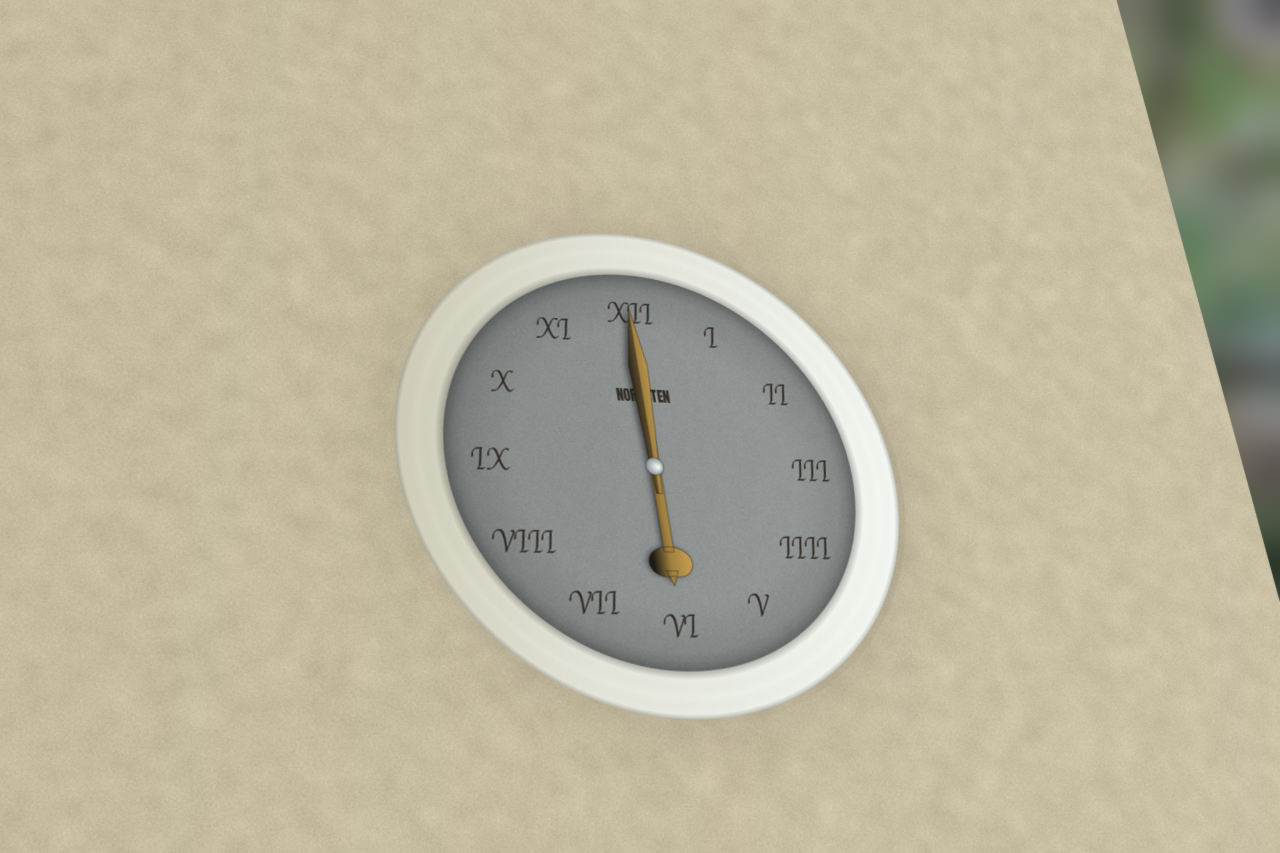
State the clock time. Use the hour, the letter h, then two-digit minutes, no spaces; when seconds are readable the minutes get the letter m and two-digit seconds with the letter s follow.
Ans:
6h00
